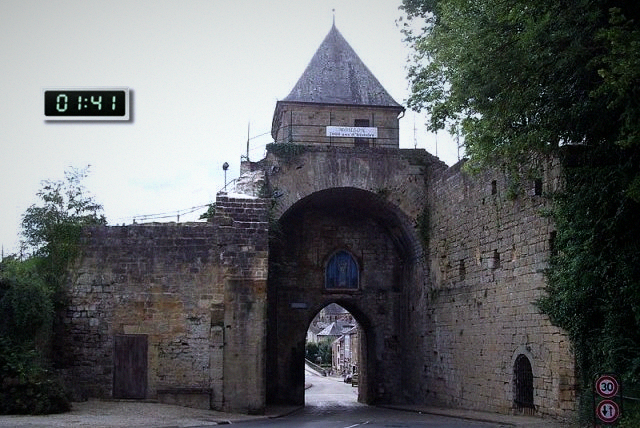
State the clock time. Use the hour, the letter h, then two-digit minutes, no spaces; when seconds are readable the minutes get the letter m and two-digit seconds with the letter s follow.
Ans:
1h41
